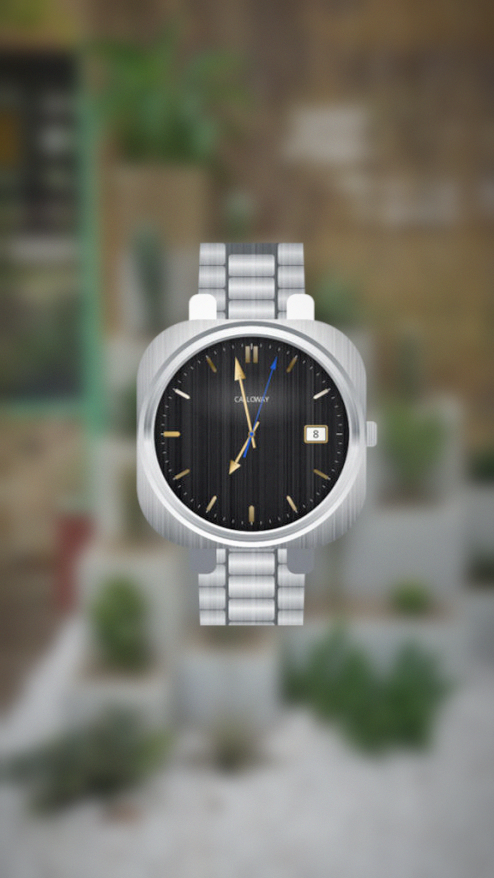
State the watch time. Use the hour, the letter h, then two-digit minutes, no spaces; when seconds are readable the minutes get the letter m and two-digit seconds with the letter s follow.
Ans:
6h58m03s
